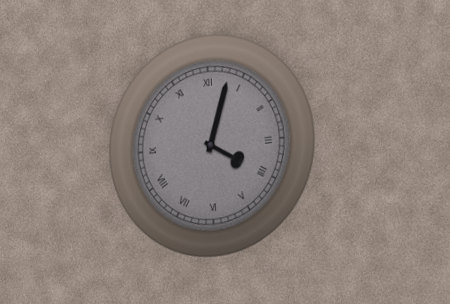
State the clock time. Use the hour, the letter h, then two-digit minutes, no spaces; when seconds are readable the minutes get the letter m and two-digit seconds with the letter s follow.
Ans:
4h03
